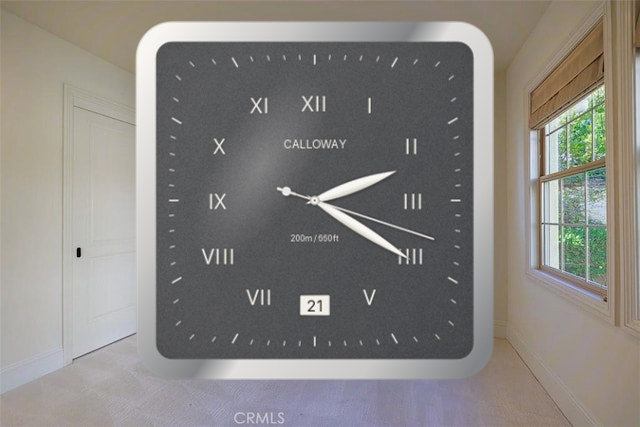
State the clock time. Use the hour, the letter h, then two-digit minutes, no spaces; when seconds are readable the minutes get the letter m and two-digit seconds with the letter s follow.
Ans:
2h20m18s
